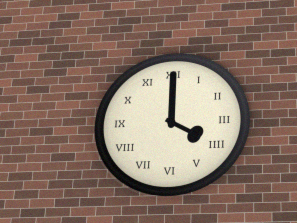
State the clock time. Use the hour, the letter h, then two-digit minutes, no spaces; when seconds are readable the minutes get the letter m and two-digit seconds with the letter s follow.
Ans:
4h00
